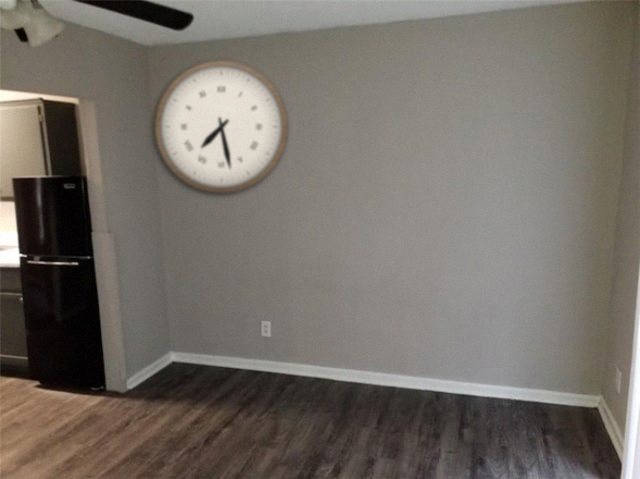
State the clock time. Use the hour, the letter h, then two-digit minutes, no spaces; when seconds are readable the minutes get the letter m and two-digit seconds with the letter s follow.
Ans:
7h28
